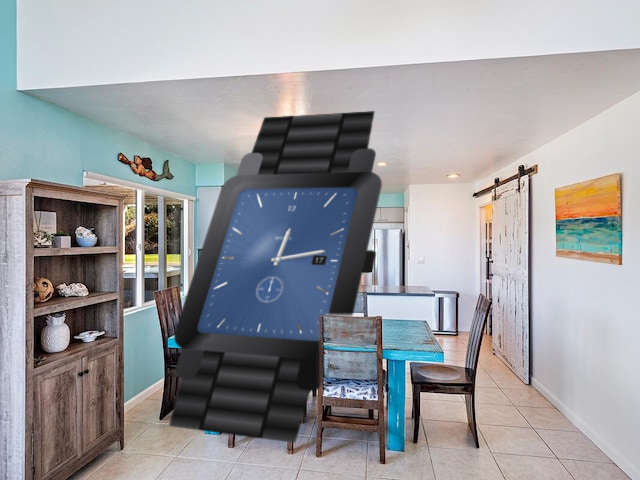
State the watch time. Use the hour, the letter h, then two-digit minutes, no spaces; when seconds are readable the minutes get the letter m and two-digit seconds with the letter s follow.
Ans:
12h13
